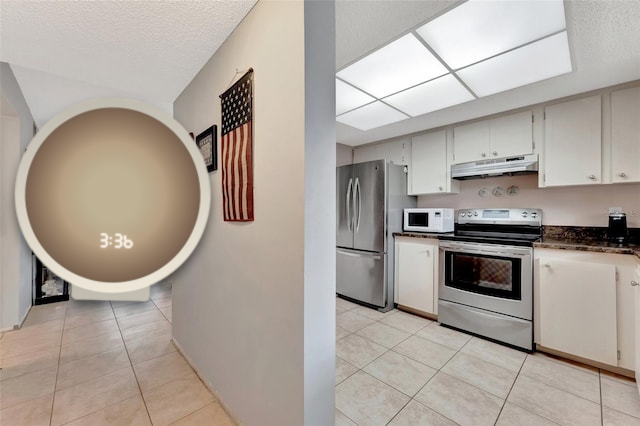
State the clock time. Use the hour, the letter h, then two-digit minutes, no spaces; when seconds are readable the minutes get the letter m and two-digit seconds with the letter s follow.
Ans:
3h36
